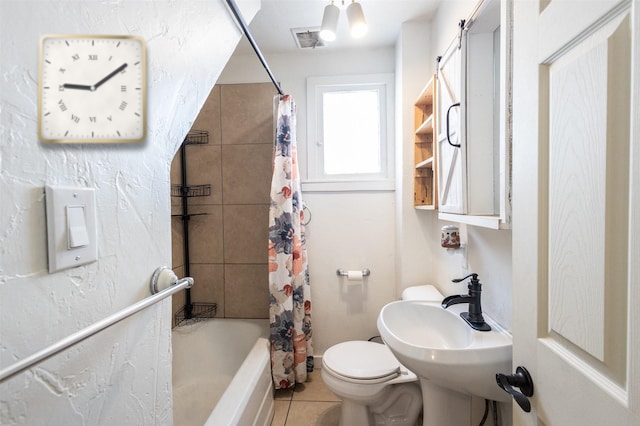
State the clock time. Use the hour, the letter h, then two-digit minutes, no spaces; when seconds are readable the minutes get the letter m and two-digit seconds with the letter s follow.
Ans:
9h09
